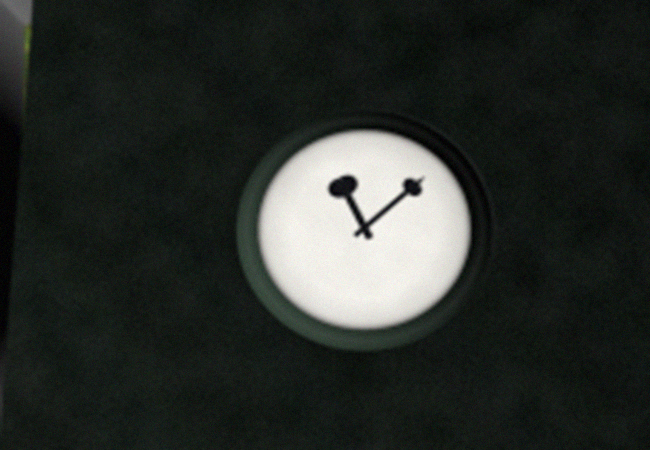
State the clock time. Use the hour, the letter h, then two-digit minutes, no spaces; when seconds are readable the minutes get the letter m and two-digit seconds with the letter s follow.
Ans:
11h08
